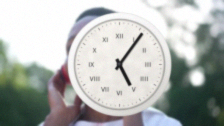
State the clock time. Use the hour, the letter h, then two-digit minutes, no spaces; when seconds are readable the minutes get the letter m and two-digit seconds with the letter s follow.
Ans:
5h06
